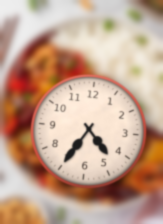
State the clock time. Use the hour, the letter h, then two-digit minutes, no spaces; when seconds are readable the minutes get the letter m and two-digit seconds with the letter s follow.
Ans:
4h35
